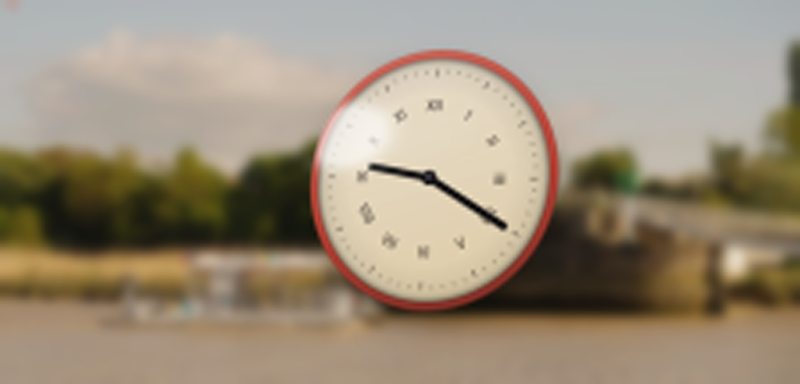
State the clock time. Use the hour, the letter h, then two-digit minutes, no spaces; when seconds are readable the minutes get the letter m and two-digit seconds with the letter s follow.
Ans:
9h20
